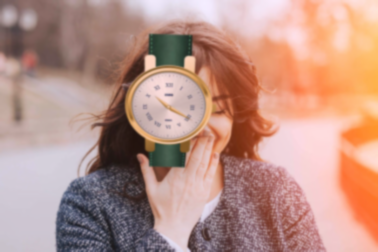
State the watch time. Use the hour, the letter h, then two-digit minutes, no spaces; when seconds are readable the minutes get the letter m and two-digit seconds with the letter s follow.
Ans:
10h20
